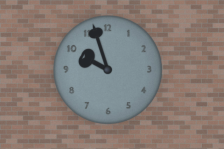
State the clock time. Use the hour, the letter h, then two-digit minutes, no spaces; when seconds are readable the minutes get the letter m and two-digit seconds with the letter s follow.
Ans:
9h57
